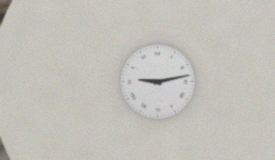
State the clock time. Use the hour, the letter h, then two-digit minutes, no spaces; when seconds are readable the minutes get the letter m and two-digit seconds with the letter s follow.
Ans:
9h13
